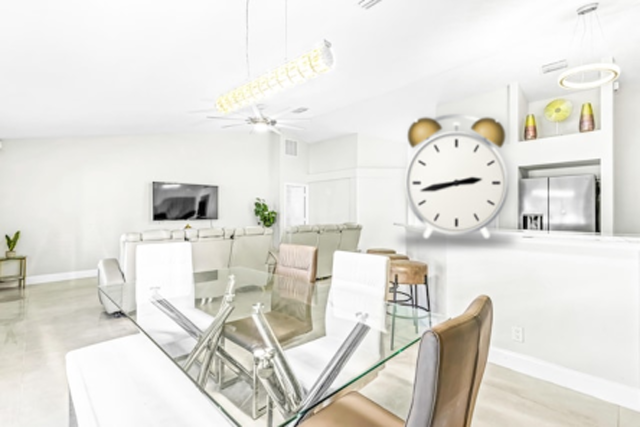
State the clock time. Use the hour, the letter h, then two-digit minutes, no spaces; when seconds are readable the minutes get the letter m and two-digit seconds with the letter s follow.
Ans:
2h43
